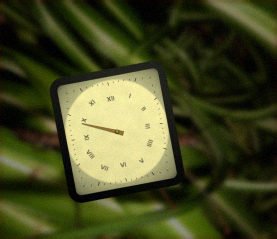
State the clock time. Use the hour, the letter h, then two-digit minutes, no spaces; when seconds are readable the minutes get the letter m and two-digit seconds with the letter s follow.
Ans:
9h49
